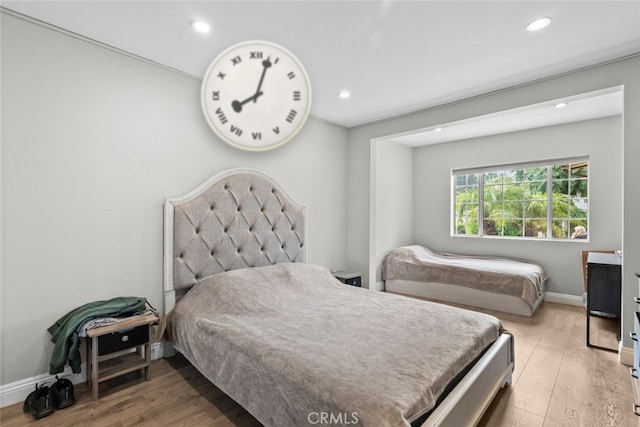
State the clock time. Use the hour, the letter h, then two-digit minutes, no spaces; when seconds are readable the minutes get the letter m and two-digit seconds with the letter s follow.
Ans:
8h03
